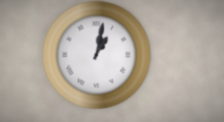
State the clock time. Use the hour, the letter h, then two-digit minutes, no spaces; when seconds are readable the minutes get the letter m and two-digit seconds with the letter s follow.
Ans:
1h02
